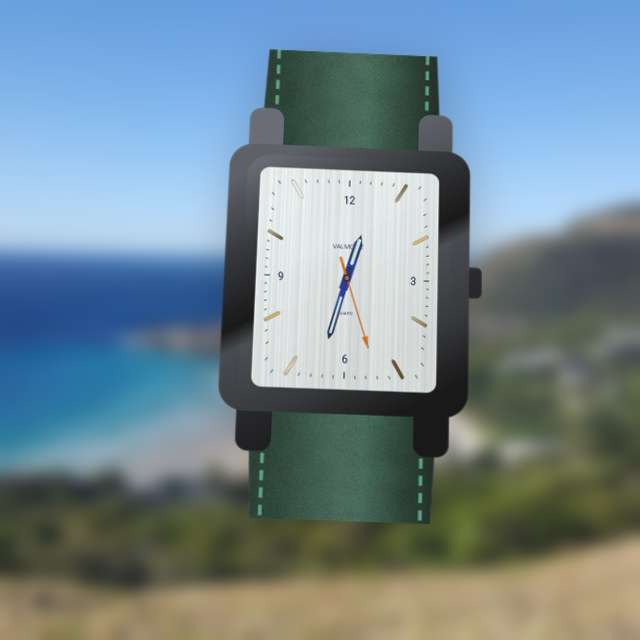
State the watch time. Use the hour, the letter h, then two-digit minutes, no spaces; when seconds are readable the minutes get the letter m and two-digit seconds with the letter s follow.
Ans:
12h32m27s
